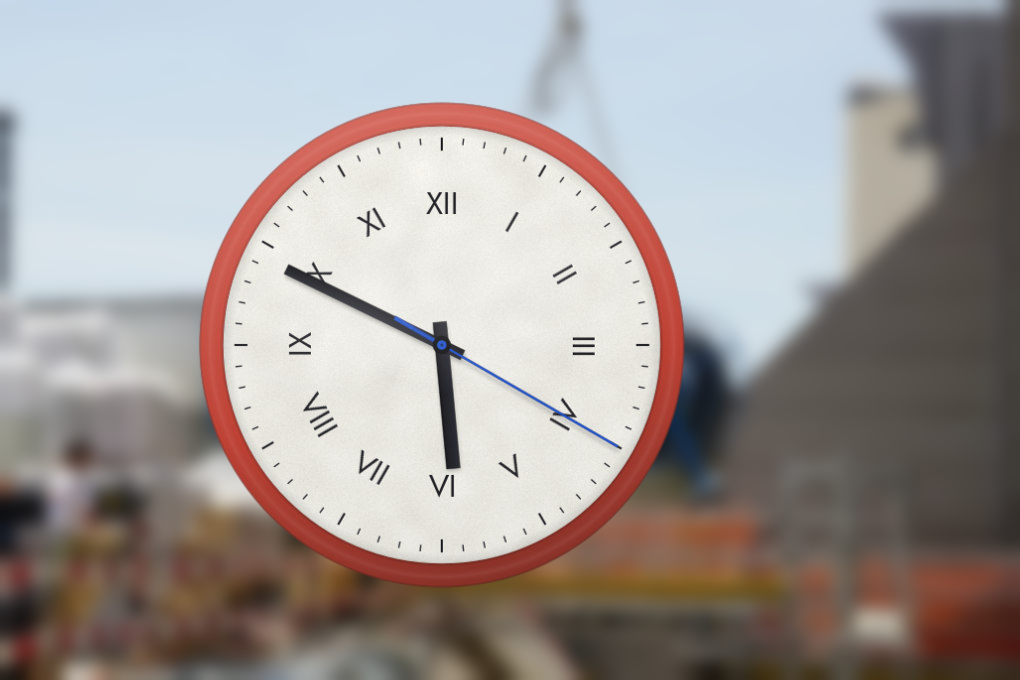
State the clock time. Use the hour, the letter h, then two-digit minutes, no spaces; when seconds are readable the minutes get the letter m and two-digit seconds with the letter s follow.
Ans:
5h49m20s
